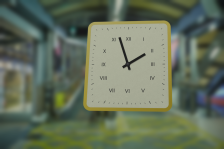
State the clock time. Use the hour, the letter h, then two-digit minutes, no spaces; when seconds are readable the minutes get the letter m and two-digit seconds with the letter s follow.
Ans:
1h57
